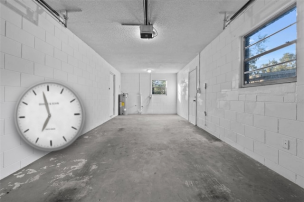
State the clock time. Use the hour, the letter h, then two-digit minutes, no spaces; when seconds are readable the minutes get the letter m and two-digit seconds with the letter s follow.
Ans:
6h58
